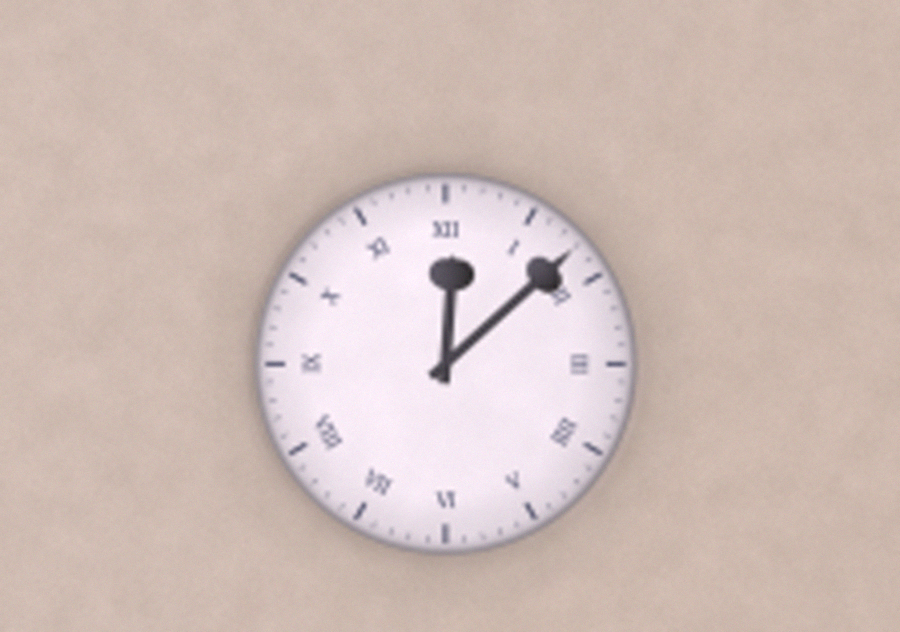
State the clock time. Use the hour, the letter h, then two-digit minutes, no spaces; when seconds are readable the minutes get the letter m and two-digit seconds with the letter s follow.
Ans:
12h08
